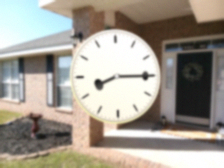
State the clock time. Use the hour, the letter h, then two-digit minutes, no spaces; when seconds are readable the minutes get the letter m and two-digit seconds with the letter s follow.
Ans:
8h15
